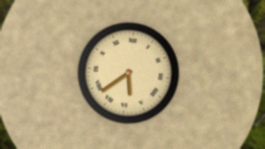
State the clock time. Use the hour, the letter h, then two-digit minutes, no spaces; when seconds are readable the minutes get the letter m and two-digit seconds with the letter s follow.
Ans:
5h38
